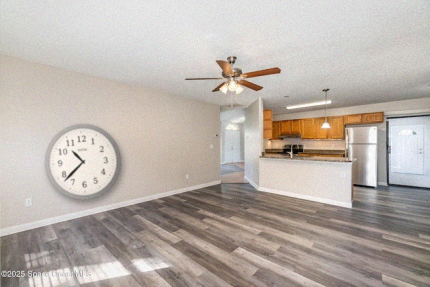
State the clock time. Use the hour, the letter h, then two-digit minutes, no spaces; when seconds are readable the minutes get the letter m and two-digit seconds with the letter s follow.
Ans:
10h38
